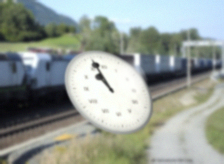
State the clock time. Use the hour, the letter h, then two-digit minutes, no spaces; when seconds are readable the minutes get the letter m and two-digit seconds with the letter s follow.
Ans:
10h57
